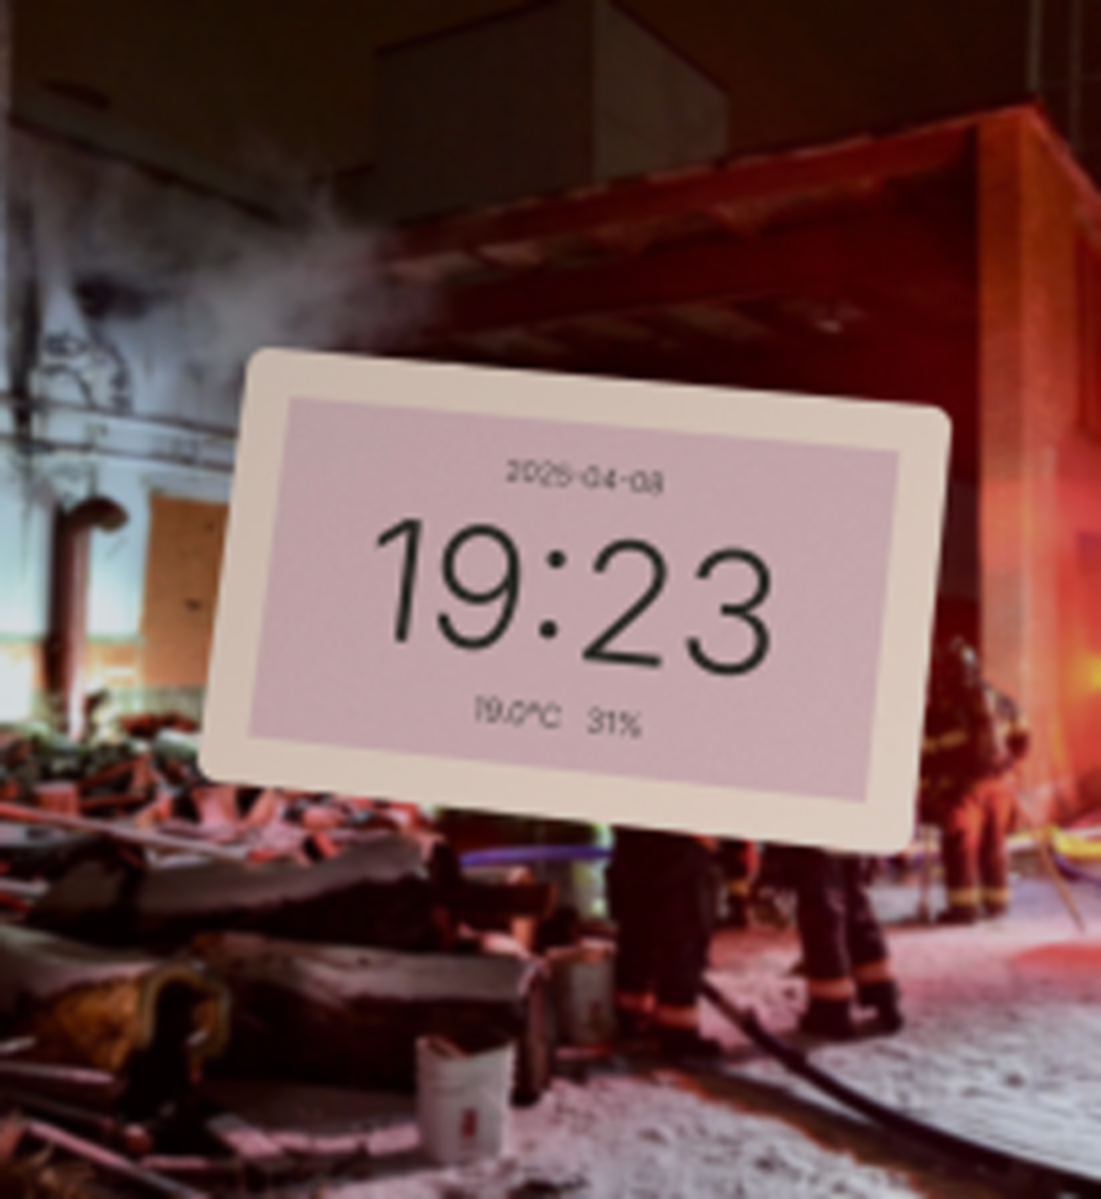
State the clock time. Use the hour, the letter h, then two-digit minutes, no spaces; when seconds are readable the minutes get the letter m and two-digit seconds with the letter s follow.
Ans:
19h23
